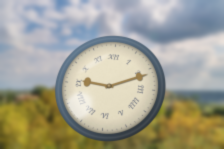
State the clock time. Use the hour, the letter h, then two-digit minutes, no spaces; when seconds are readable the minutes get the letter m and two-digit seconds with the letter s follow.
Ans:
9h11
